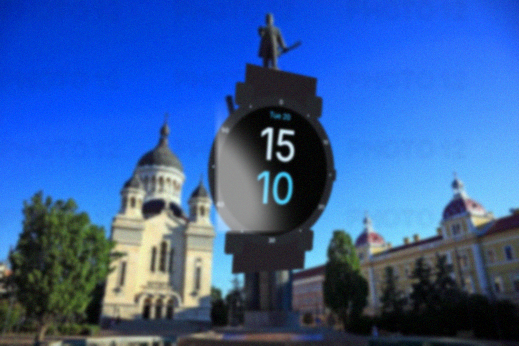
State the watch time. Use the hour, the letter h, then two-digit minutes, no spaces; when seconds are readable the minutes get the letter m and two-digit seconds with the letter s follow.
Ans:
15h10
